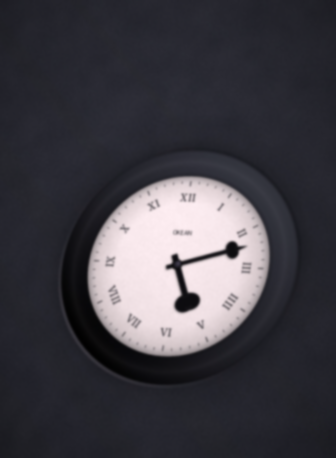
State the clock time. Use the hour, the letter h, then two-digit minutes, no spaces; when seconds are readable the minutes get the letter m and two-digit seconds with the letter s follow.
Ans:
5h12
